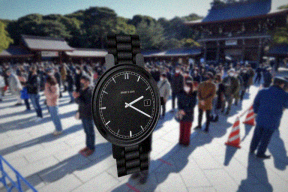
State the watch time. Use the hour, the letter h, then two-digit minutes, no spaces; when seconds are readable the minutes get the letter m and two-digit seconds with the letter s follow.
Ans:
2h20
